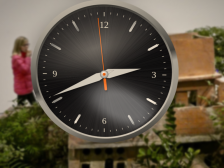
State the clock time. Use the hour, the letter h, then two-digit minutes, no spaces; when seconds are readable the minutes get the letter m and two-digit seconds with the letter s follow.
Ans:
2h40m59s
